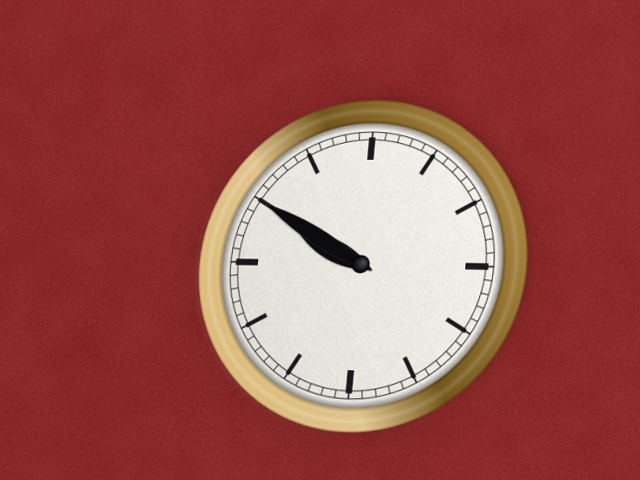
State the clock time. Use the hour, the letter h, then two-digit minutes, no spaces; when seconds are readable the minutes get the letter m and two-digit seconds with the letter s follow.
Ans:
9h50
